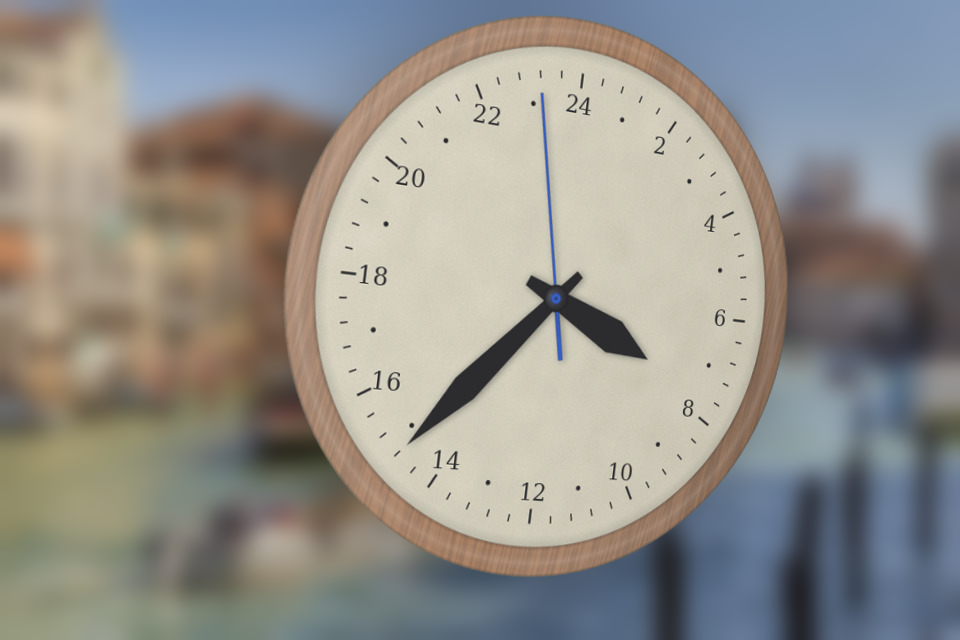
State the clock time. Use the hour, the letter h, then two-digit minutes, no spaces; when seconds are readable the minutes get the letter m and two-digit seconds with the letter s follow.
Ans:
7h36m58s
